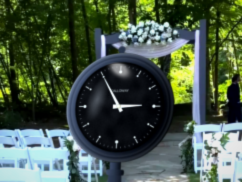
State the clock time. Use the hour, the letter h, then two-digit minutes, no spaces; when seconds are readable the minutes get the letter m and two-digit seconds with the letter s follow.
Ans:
2h55
